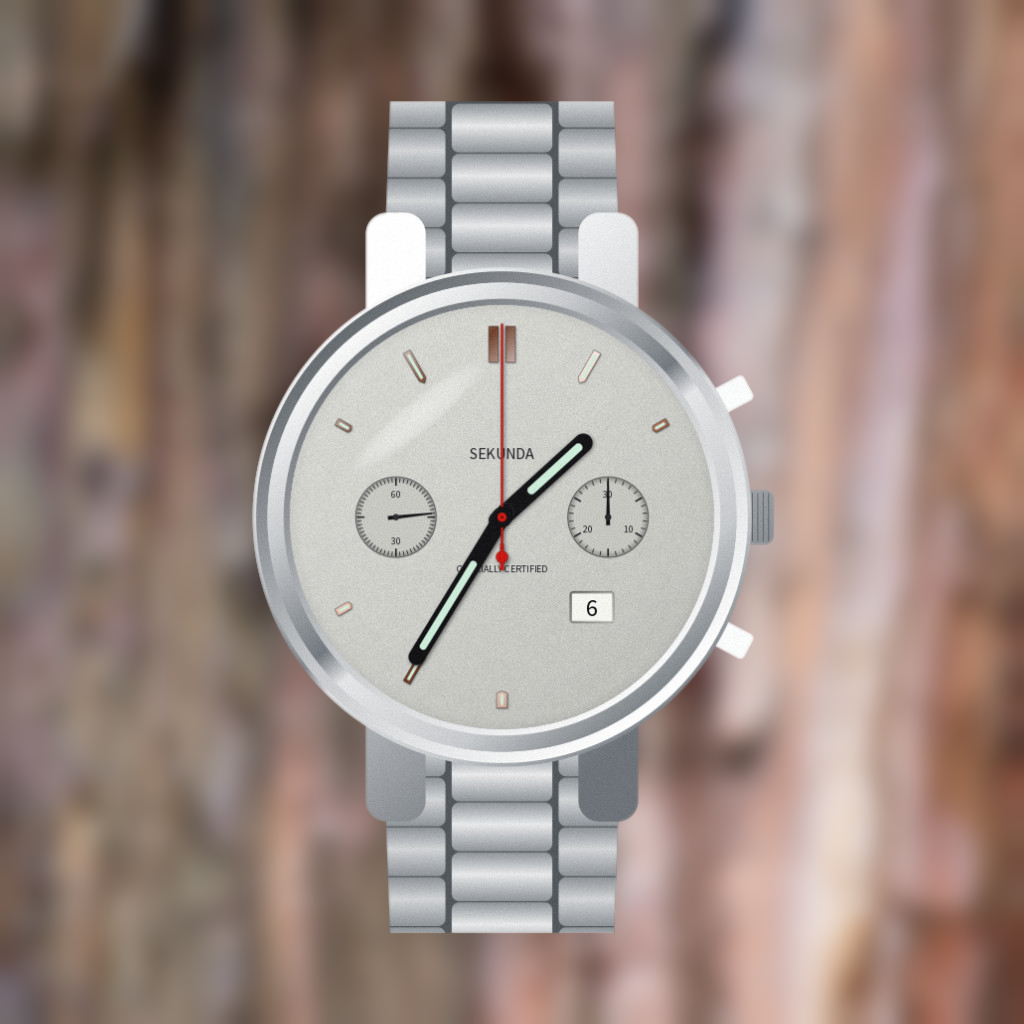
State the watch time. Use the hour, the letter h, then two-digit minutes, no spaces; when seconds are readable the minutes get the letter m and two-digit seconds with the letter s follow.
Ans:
1h35m14s
